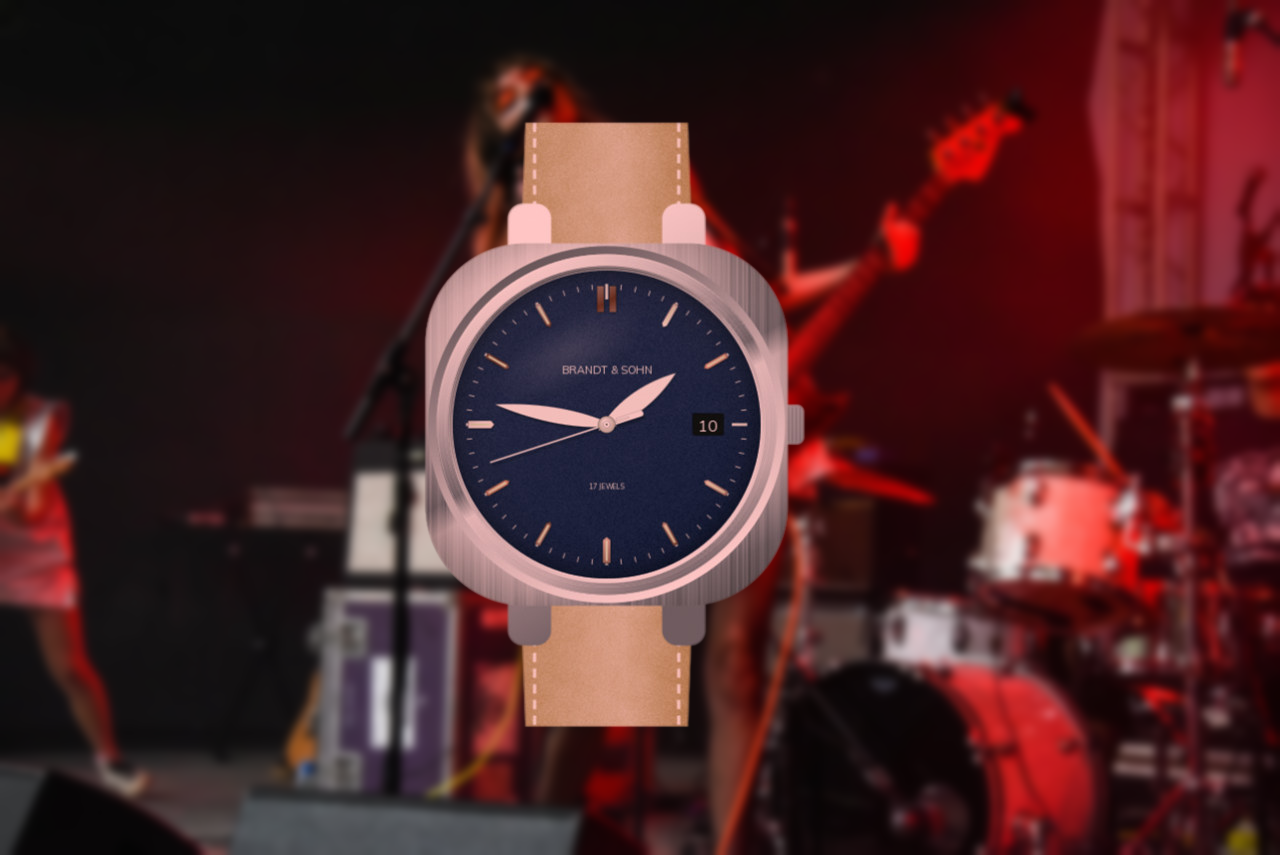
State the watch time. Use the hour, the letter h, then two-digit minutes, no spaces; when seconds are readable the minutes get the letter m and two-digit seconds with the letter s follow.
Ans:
1h46m42s
